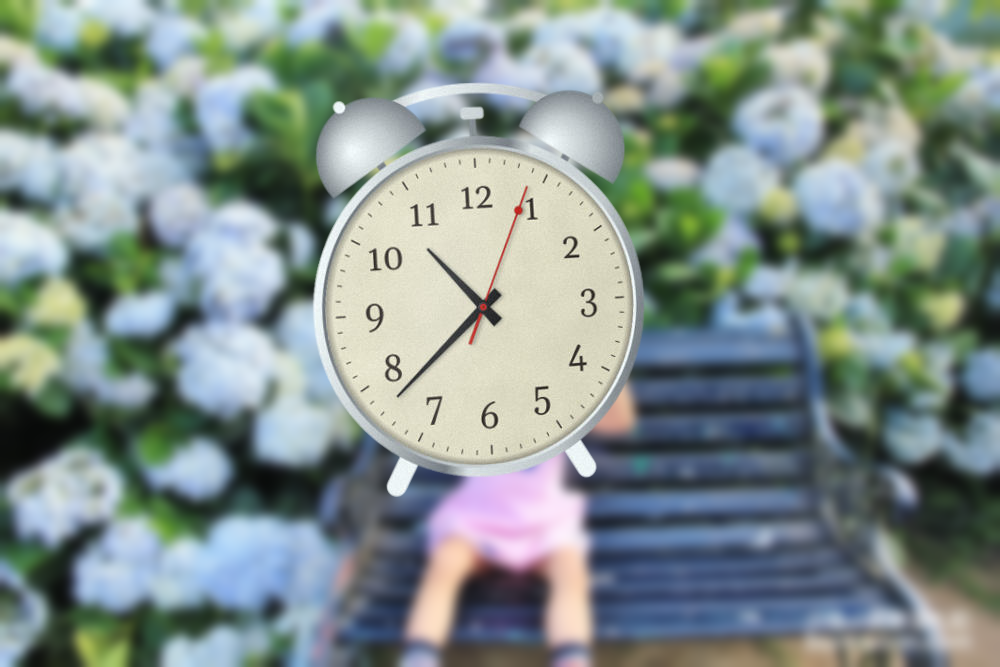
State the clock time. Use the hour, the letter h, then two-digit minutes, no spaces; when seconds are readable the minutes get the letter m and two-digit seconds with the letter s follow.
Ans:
10h38m04s
